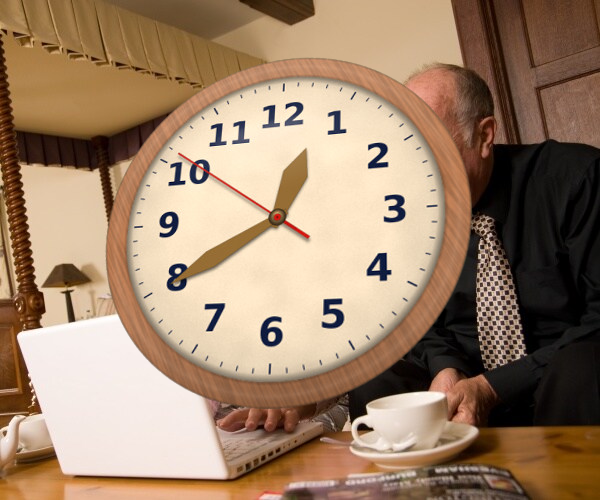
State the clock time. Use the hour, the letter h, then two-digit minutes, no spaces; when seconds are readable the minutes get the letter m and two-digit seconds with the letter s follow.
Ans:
12h39m51s
